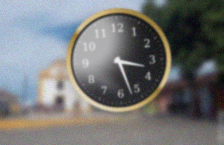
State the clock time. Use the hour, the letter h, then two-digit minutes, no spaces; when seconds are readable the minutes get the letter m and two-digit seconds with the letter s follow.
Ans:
3h27
